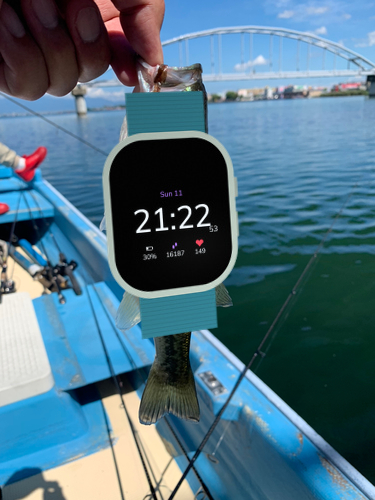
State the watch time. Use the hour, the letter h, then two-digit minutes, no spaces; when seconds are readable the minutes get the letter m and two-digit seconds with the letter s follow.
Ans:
21h22m53s
